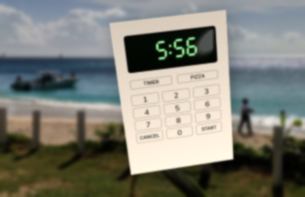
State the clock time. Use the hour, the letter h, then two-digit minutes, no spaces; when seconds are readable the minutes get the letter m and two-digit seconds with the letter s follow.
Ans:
5h56
